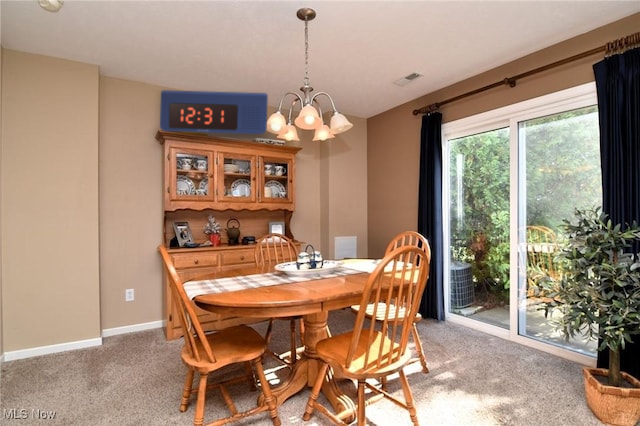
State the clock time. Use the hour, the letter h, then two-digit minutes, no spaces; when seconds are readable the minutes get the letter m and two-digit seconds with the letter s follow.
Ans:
12h31
